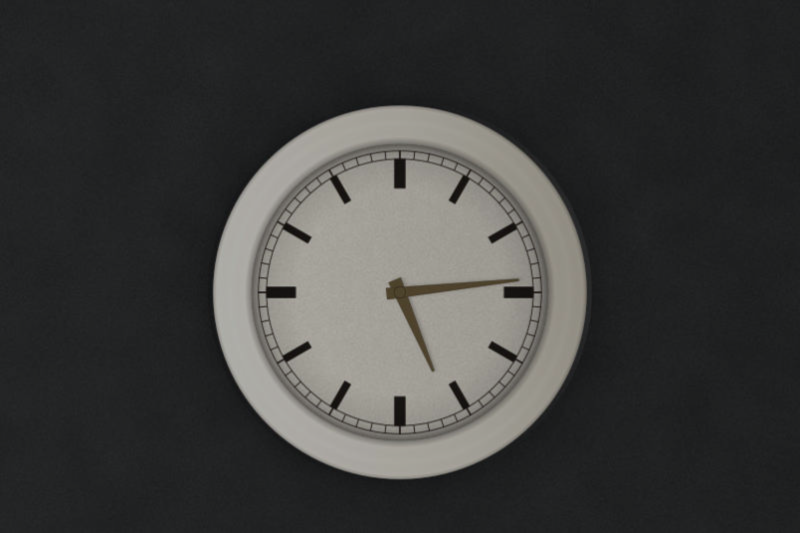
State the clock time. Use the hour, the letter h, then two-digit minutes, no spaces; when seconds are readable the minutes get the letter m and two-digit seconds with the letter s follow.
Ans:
5h14
